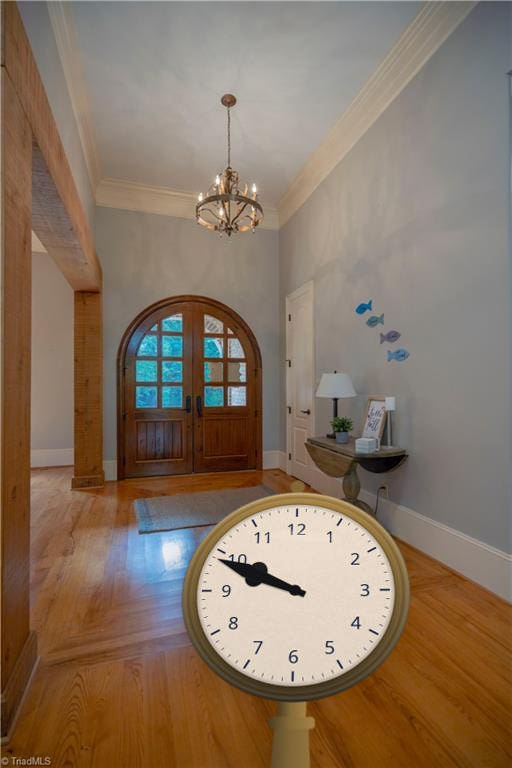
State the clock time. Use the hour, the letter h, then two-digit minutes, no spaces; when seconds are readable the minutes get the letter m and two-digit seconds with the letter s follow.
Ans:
9h49
